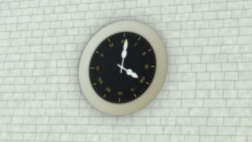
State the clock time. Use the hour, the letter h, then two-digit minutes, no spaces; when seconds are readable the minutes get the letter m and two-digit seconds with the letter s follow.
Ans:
4h01
